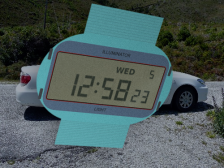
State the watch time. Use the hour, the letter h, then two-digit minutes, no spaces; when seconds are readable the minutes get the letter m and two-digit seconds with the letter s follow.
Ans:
12h58m23s
